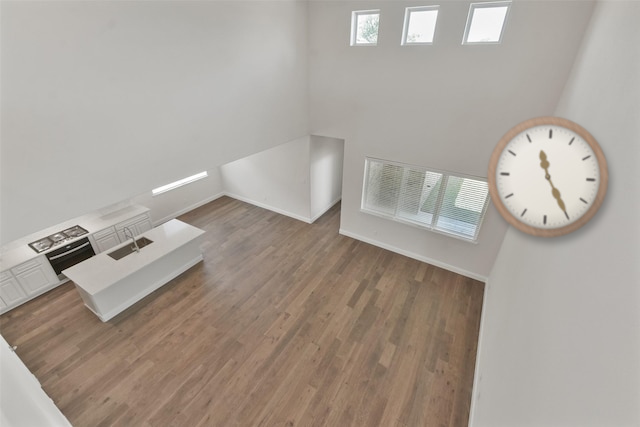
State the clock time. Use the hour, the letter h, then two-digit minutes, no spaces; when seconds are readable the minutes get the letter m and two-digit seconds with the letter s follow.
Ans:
11h25
